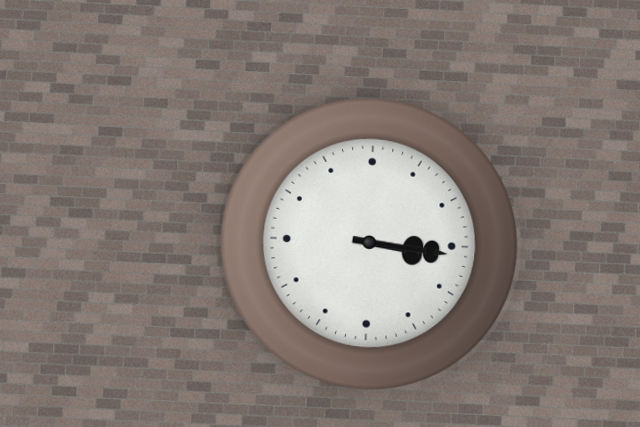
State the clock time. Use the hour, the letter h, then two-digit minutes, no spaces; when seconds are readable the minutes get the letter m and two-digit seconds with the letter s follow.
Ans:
3h16
